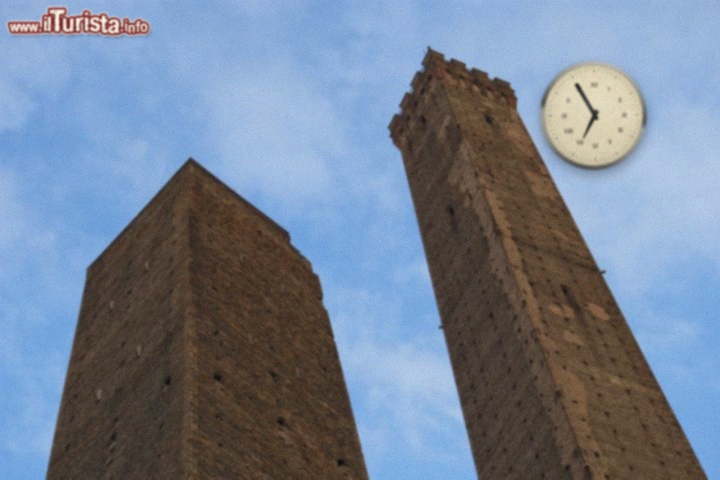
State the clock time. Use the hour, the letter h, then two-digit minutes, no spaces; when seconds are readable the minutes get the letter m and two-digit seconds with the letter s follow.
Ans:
6h55
